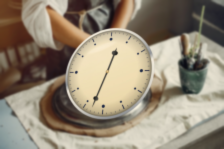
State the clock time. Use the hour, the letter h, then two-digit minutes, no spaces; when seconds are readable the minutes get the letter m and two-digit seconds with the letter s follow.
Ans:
12h33
